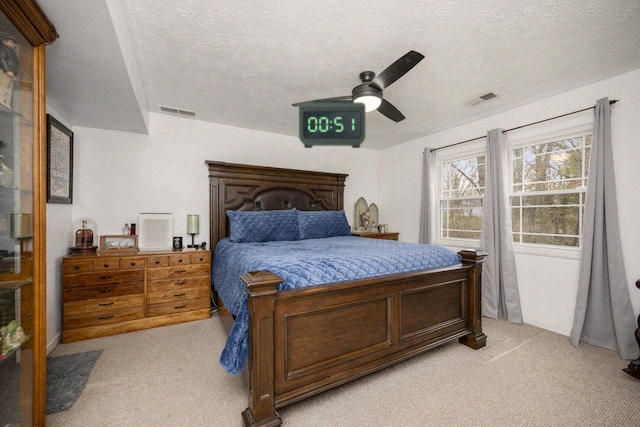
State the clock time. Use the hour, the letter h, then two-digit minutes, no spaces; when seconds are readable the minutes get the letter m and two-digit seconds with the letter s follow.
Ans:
0h51
